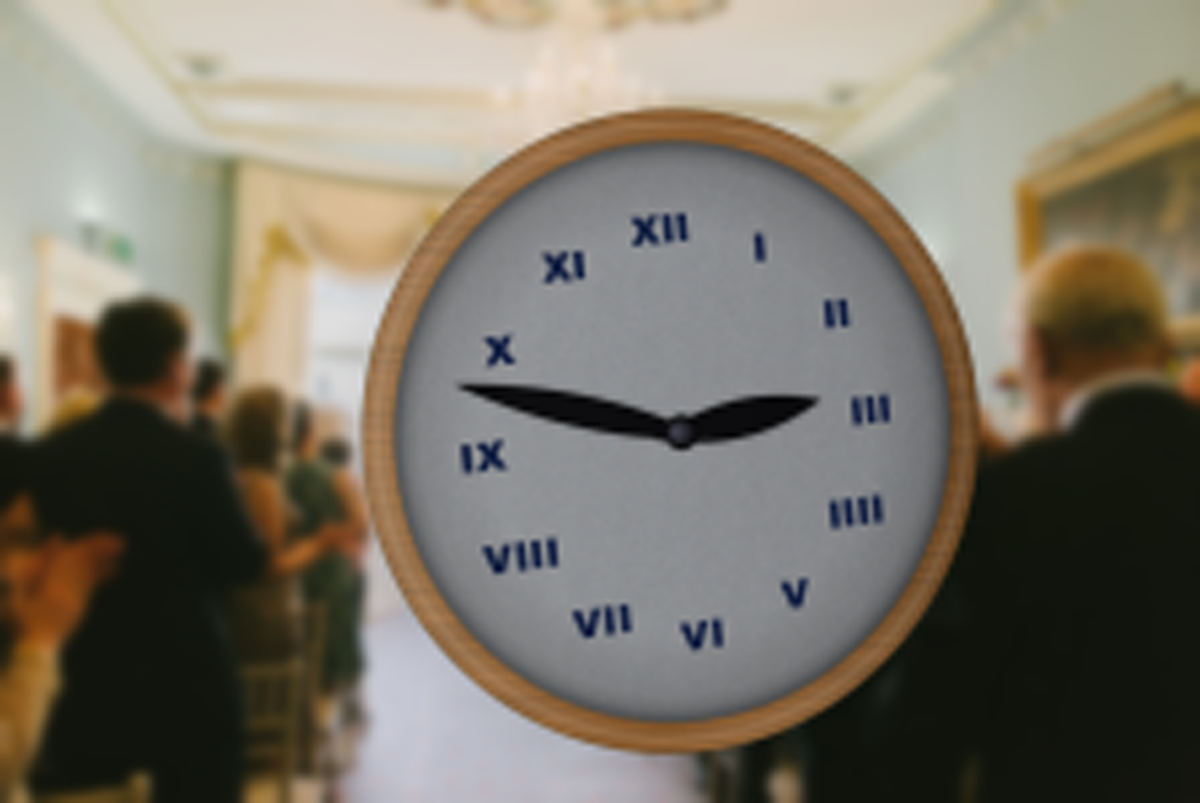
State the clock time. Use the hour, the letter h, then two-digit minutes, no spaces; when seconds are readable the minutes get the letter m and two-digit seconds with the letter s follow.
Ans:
2h48
